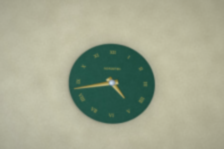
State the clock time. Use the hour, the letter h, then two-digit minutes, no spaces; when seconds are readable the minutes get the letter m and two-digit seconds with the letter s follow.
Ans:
4h43
